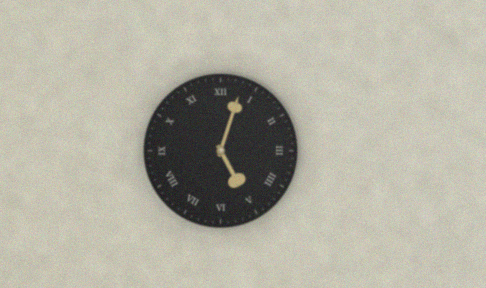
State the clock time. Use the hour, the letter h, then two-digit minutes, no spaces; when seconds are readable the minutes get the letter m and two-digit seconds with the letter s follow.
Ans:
5h03
